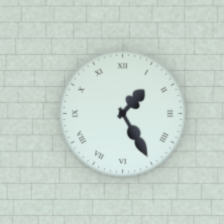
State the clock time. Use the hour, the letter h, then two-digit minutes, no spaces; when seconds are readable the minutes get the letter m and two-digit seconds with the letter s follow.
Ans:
1h25
